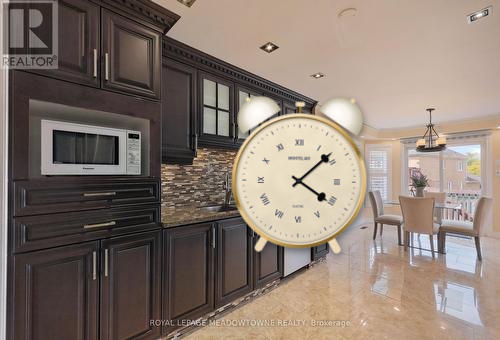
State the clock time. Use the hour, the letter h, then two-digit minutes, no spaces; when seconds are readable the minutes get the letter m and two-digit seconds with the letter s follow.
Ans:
4h08
